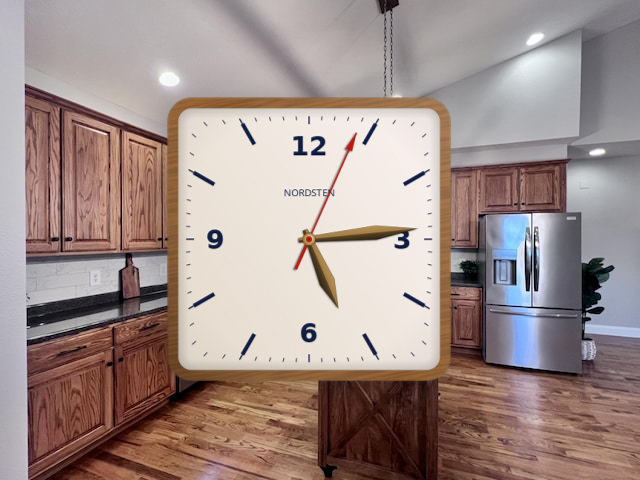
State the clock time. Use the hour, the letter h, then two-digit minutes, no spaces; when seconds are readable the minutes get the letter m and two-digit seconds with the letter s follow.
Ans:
5h14m04s
